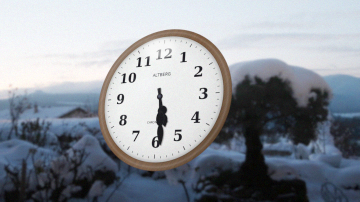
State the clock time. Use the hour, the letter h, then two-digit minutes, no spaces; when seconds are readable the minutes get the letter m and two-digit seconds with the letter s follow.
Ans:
5h29
